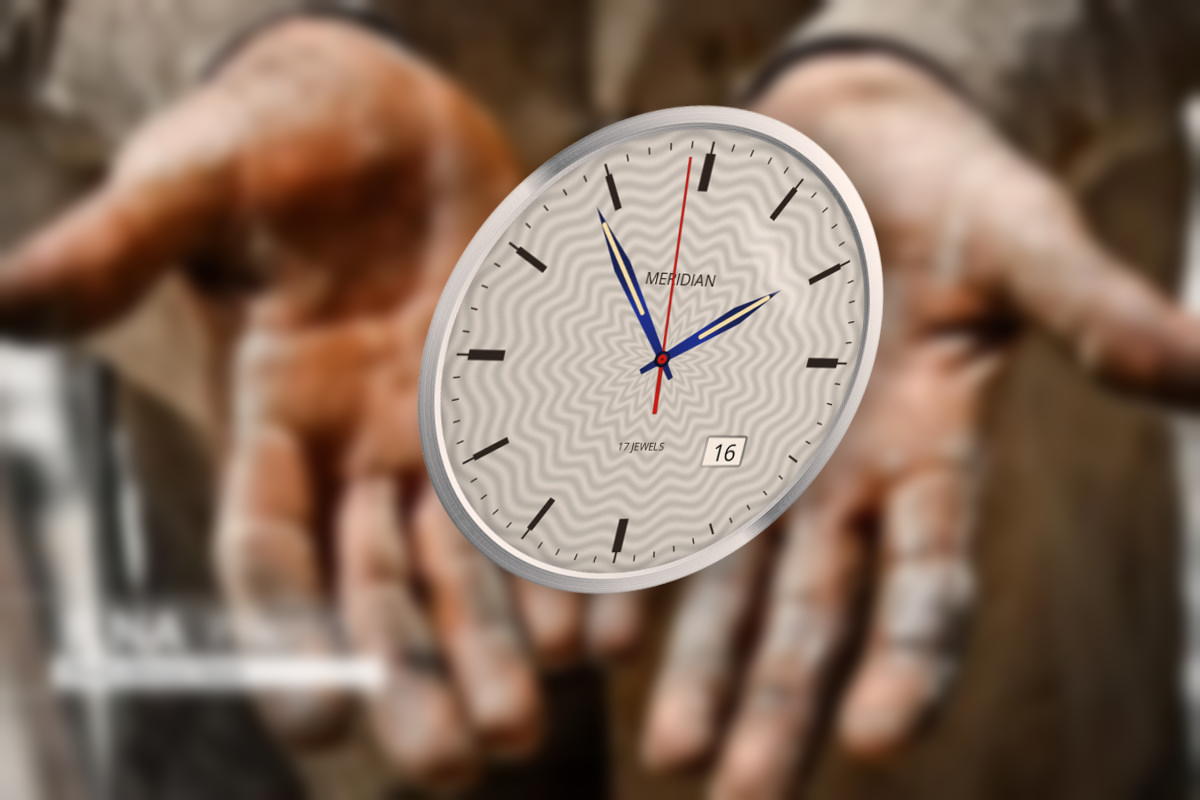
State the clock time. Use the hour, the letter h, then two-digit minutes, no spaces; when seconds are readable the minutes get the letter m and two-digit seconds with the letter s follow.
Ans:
1h53m59s
